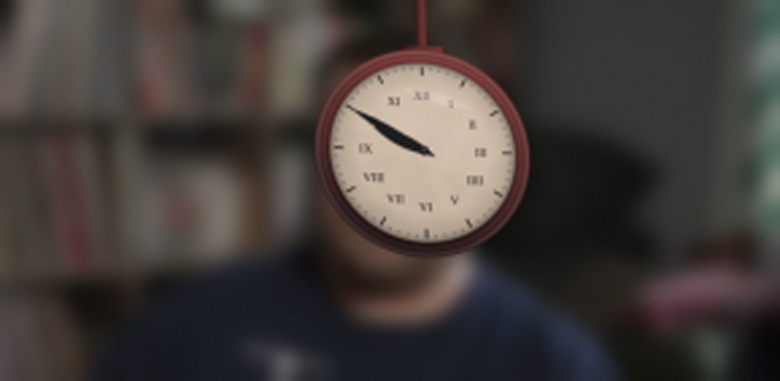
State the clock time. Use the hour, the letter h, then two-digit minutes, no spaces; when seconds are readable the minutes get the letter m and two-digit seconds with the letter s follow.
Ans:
9h50
